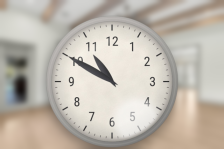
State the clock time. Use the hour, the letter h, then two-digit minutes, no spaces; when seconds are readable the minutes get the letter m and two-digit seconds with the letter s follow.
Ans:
10h50
